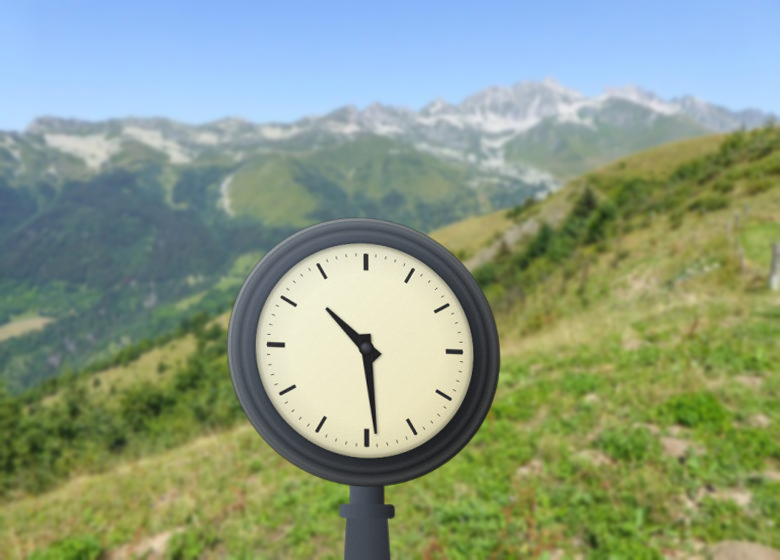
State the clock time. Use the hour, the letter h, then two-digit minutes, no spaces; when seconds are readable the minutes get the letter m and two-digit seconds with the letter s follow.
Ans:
10h29
